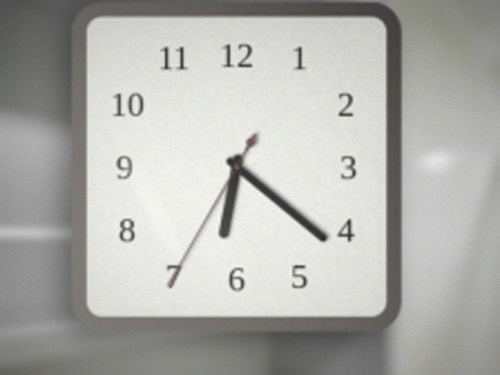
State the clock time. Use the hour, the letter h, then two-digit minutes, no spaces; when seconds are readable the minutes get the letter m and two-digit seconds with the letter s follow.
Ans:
6h21m35s
